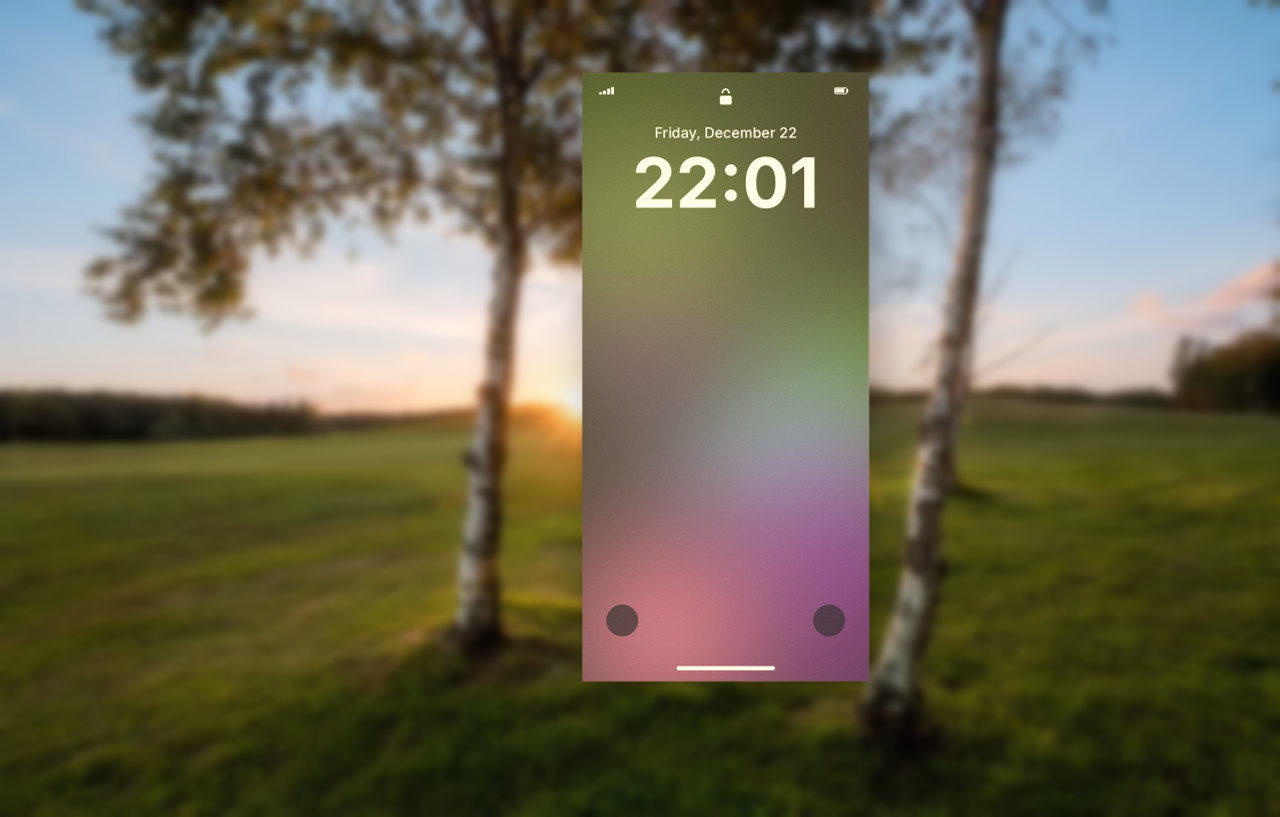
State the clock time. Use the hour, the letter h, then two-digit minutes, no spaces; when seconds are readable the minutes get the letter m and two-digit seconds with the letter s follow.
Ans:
22h01
